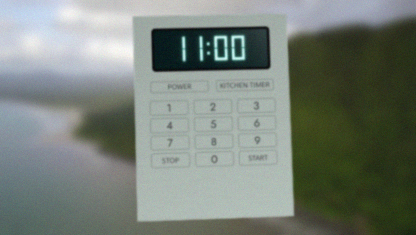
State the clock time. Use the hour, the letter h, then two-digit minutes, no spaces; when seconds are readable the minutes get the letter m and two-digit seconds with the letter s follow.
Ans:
11h00
